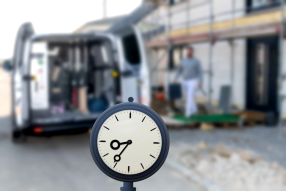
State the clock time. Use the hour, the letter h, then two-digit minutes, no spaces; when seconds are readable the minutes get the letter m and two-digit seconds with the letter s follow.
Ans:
8h36
